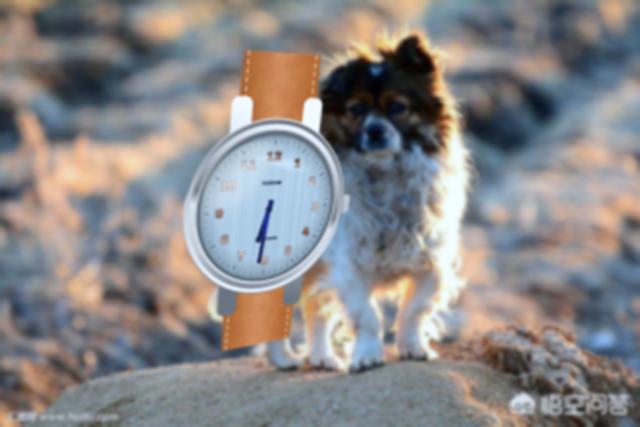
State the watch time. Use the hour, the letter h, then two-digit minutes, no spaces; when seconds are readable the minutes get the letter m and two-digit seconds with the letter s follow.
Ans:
6h31
